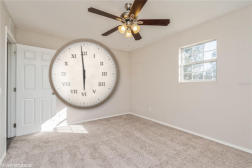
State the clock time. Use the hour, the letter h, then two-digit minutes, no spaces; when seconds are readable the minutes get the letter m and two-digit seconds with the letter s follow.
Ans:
5h59
